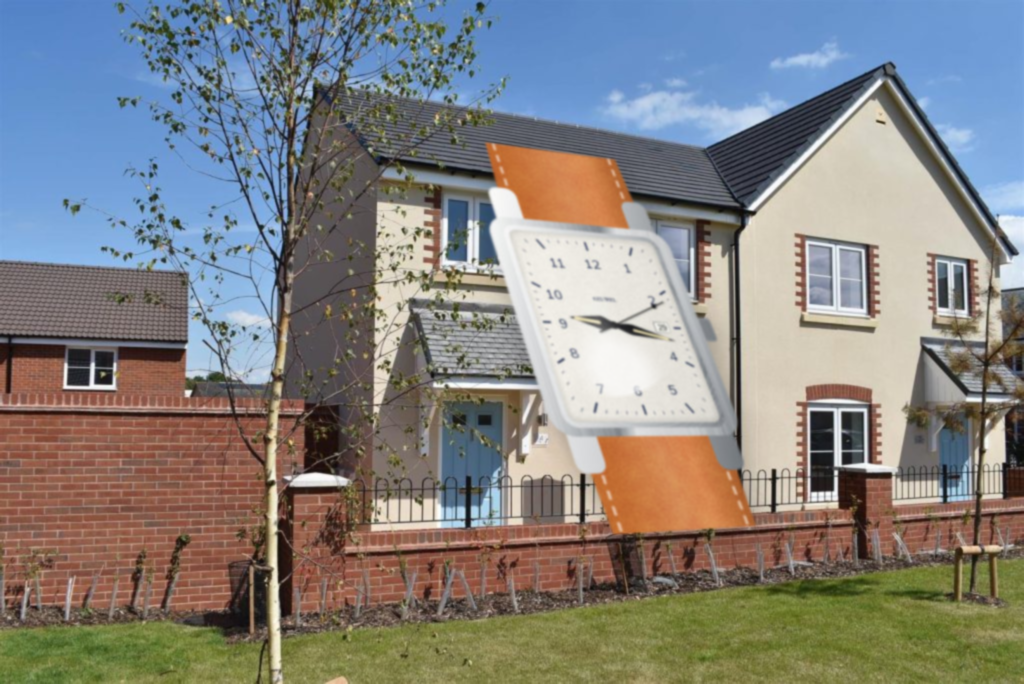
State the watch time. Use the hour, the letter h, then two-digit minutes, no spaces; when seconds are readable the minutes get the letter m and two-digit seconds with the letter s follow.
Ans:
9h17m11s
